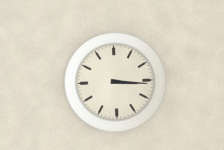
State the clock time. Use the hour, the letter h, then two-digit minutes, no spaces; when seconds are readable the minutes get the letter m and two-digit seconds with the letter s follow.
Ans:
3h16
